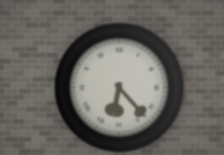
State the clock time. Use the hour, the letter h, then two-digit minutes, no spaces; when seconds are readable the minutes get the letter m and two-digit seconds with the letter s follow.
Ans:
6h23
